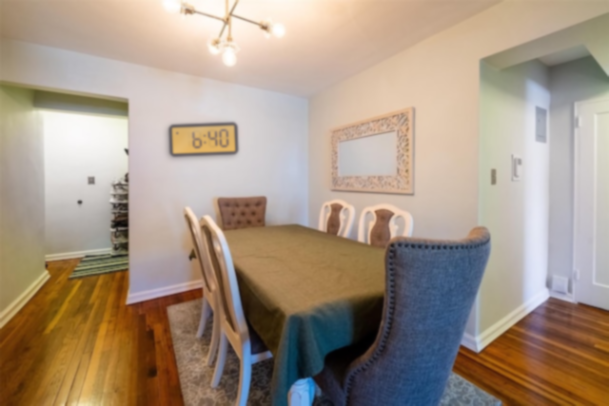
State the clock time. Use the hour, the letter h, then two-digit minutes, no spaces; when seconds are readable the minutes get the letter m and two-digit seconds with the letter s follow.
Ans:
6h40
